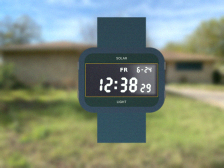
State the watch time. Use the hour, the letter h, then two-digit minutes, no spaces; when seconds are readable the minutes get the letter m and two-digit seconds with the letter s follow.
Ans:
12h38m29s
